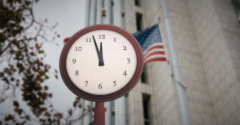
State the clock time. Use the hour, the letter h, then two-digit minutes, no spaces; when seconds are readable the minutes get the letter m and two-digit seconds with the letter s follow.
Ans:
11h57
